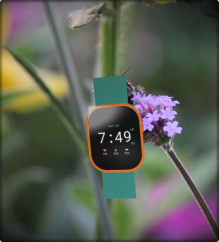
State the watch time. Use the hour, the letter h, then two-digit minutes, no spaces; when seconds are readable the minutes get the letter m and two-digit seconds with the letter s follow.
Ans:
7h49
